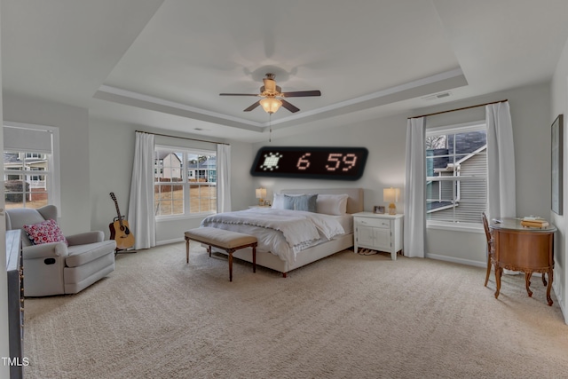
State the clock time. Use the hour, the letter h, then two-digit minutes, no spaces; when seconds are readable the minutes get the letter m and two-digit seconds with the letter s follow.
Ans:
6h59
